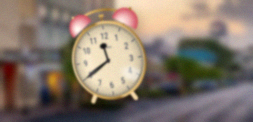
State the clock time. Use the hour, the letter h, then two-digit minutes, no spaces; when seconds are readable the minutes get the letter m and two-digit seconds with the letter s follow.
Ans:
11h40
